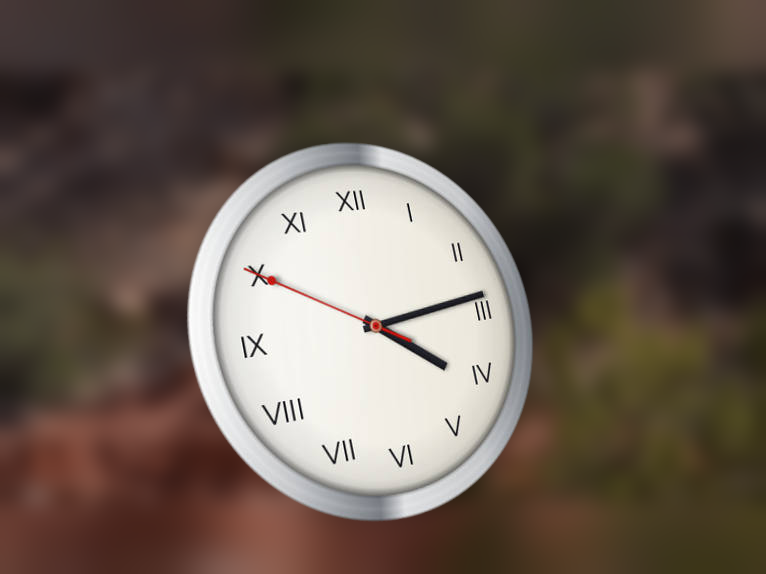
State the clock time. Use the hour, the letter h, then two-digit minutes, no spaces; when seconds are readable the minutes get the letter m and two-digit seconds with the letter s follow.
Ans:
4h13m50s
